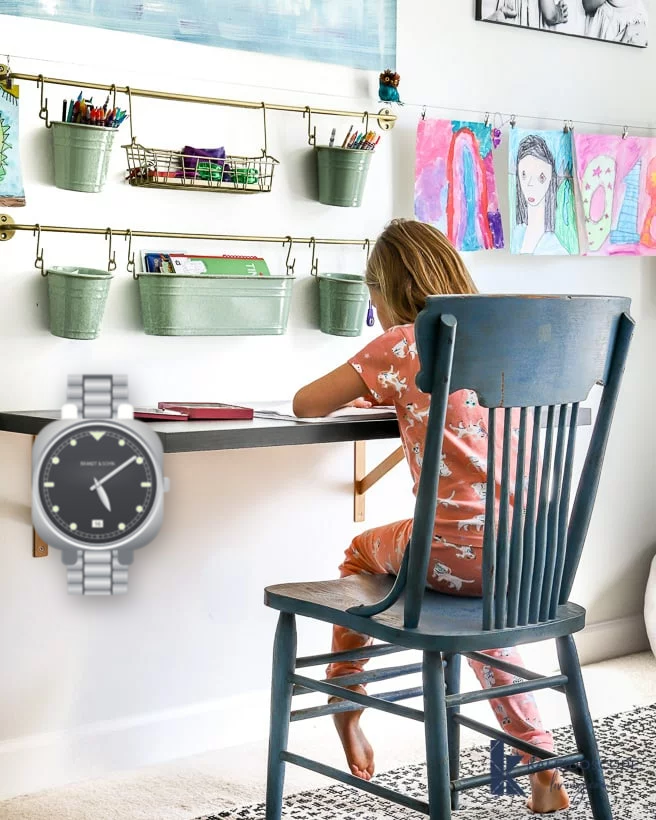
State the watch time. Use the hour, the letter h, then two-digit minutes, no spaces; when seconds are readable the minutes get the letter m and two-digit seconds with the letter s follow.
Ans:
5h09
